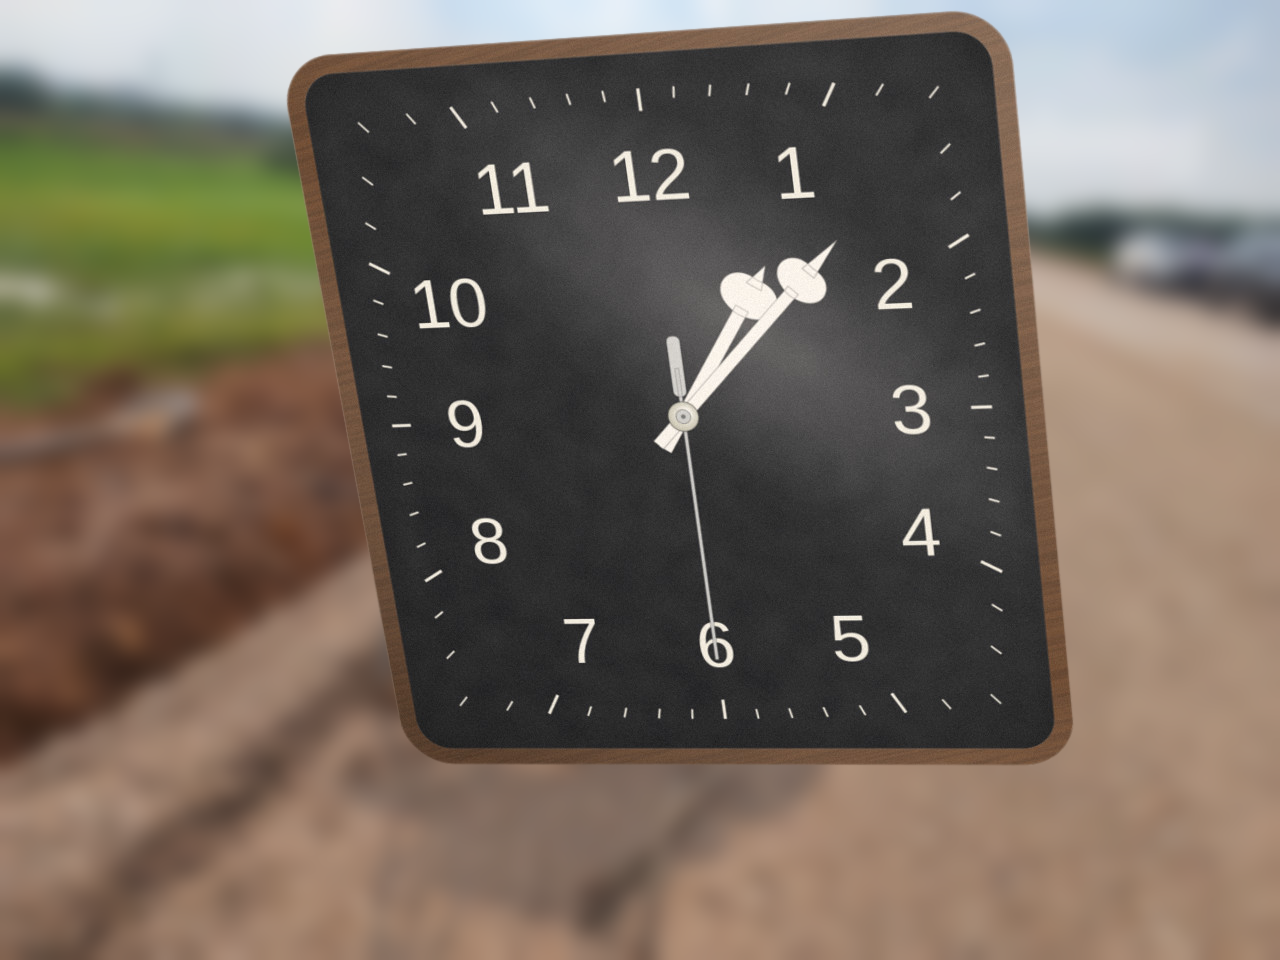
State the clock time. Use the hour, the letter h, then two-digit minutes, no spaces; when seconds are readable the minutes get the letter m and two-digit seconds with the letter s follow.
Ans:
1h07m30s
